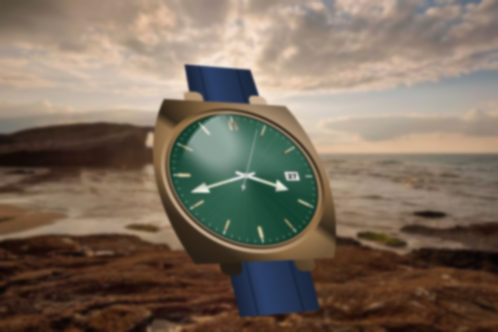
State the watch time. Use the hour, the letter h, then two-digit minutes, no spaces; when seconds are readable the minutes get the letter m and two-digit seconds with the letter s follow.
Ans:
3h42m04s
